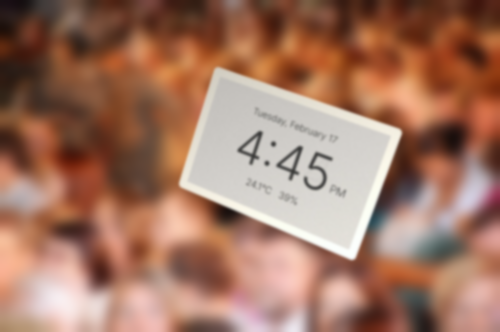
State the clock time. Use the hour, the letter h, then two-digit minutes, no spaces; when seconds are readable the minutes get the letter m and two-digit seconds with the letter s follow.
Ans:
4h45
